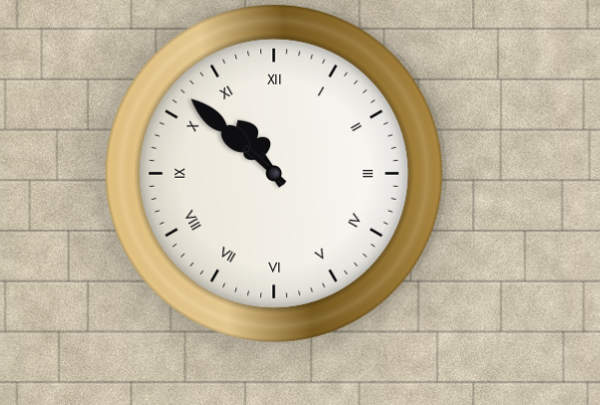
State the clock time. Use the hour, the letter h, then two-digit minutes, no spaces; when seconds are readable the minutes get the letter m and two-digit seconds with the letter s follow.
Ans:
10h52
